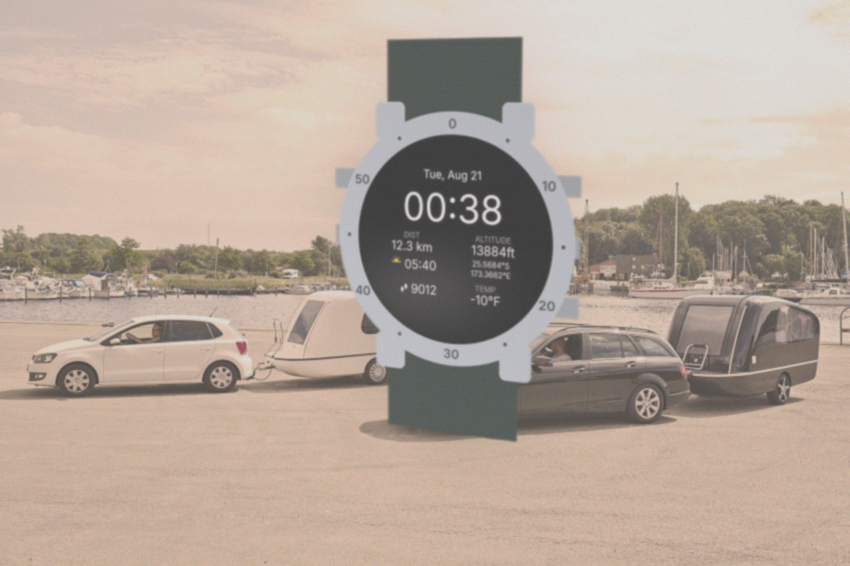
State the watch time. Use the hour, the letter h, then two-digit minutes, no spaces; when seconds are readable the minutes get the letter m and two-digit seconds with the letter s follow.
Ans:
0h38
